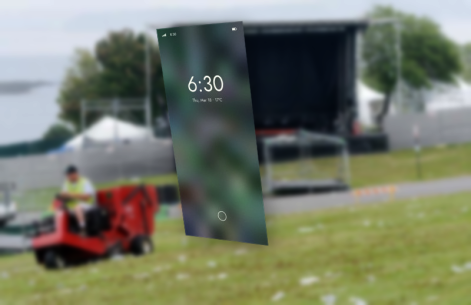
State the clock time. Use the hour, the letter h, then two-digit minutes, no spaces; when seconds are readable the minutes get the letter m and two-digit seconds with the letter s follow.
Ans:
6h30
